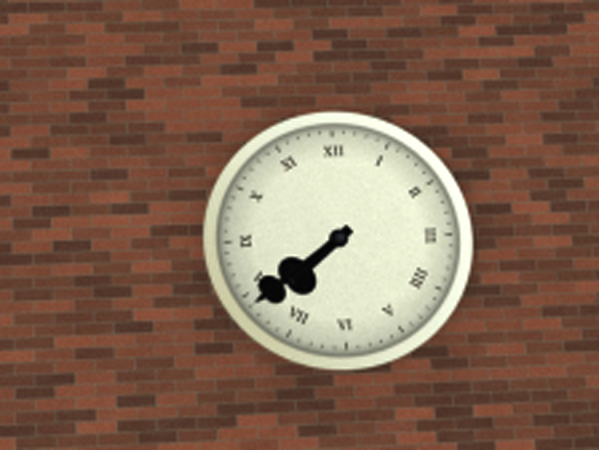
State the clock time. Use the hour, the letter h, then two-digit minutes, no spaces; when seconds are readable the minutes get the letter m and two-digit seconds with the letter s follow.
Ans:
7h39
